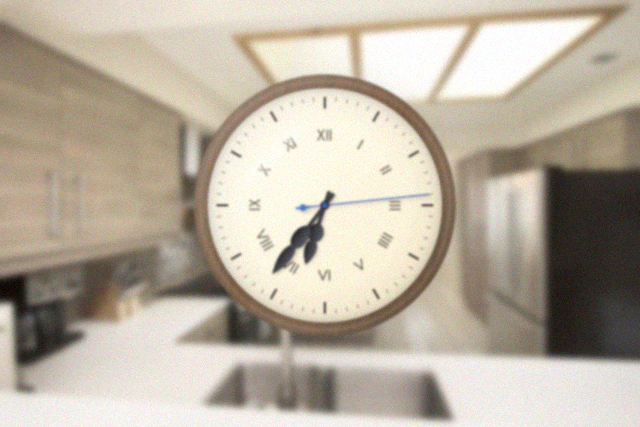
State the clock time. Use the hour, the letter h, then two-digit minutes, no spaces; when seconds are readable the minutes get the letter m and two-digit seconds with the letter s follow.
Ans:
6h36m14s
